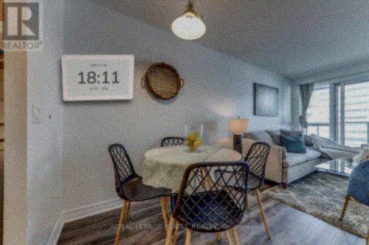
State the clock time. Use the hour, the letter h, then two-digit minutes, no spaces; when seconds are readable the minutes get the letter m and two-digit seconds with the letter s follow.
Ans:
18h11
